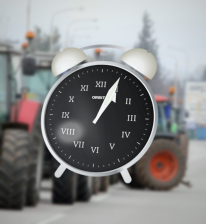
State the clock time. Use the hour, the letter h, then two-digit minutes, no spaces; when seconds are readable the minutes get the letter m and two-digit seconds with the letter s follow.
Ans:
1h04
